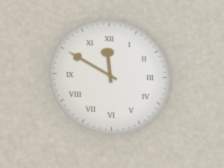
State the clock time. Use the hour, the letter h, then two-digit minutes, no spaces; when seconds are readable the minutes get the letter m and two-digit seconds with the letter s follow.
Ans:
11h50
